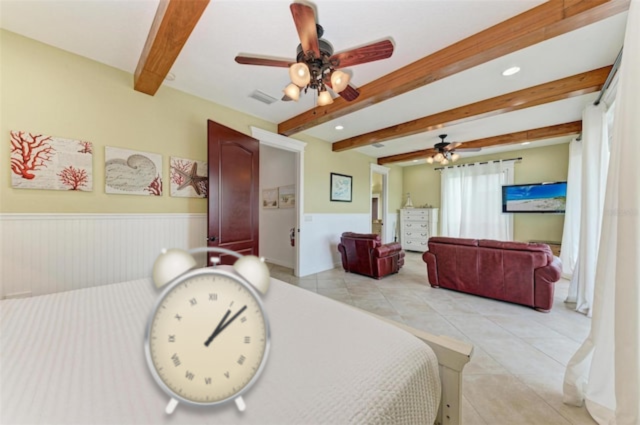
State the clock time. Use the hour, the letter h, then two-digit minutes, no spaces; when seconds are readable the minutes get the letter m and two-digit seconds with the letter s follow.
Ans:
1h08
